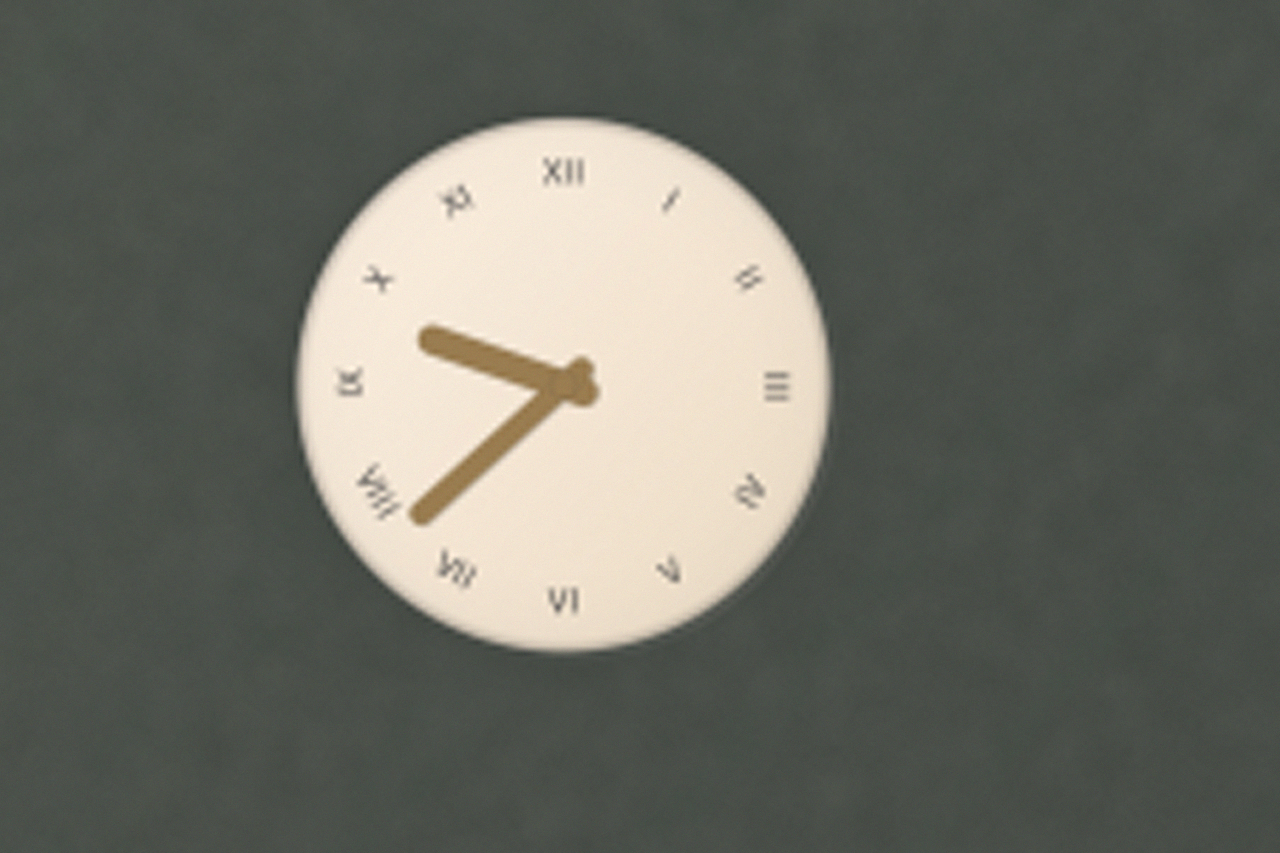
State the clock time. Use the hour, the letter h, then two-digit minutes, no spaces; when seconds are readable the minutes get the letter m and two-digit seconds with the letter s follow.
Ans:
9h38
